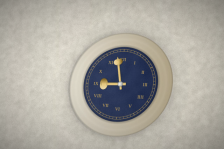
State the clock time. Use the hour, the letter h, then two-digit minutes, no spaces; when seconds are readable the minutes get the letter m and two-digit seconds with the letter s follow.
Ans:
8h58
